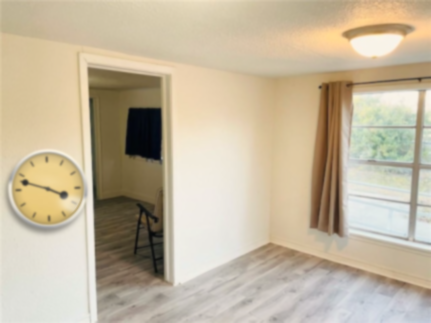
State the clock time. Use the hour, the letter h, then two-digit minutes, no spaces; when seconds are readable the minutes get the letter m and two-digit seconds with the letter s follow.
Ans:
3h48
